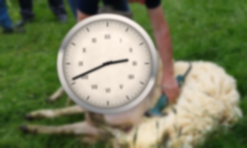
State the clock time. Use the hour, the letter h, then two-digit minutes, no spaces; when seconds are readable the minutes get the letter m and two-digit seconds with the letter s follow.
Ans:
2h41
